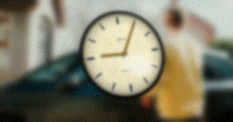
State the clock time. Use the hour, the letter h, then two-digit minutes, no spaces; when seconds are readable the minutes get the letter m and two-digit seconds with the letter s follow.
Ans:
9h05
